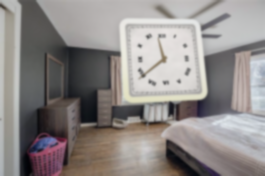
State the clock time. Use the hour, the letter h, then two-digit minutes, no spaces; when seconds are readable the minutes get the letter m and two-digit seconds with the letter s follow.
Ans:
11h39
